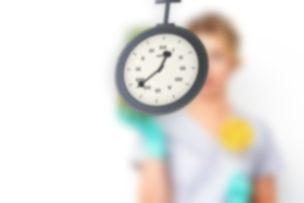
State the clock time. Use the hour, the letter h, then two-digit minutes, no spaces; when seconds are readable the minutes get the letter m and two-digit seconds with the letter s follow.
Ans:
12h38
